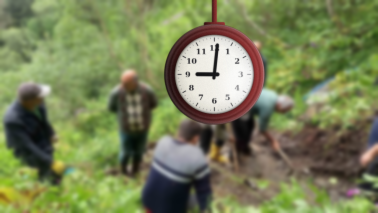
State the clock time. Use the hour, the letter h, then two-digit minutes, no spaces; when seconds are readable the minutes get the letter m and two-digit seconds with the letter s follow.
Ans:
9h01
